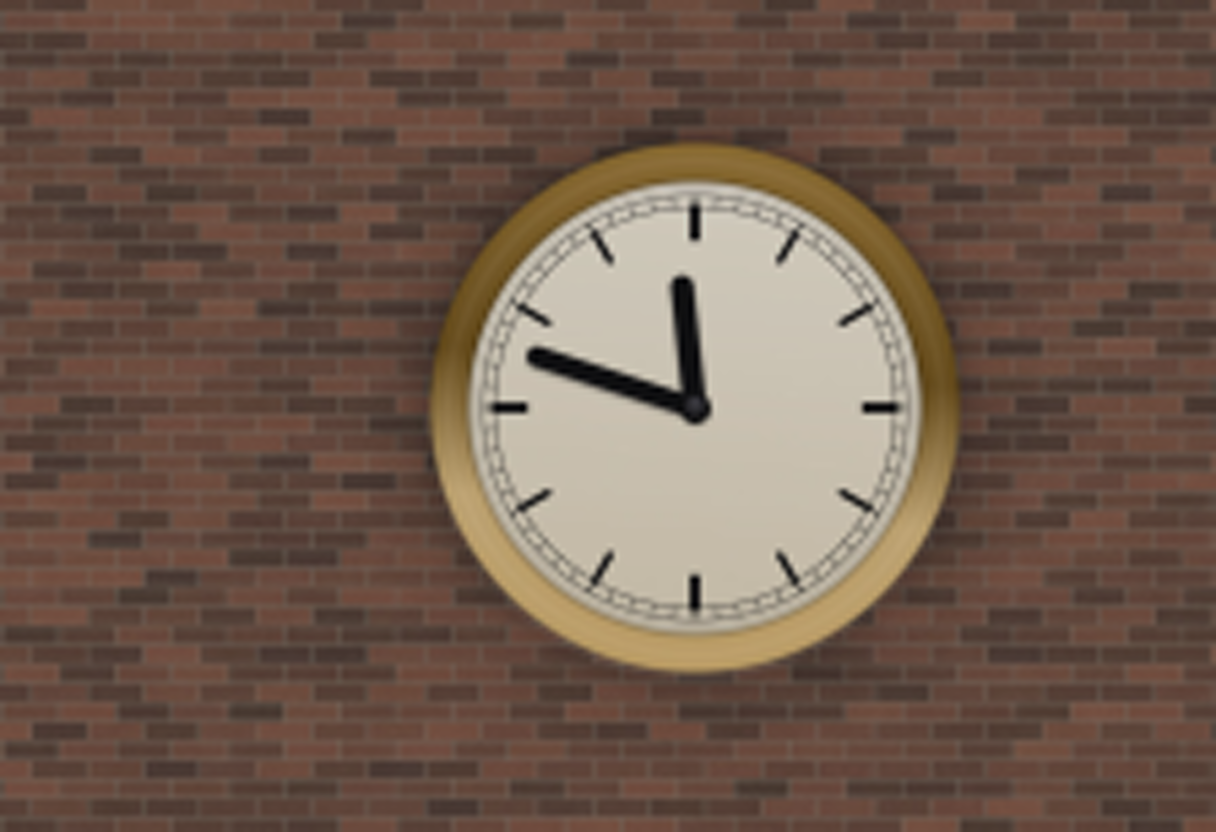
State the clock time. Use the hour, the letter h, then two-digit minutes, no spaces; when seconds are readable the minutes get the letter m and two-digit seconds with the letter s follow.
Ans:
11h48
